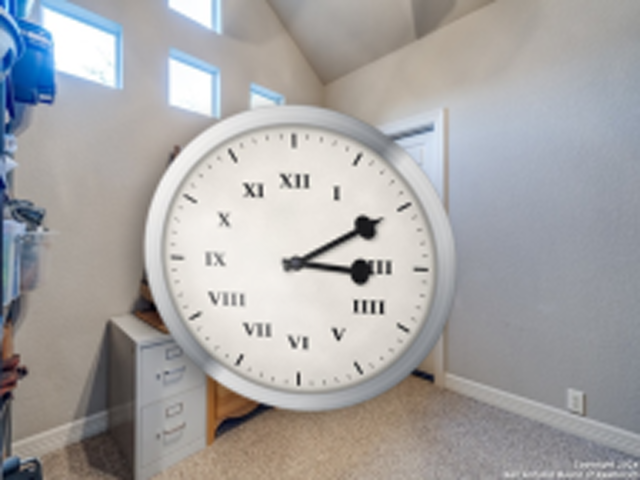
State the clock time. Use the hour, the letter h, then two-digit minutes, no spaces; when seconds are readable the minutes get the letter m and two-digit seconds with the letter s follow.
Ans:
3h10
